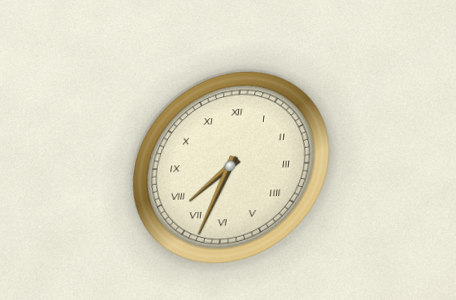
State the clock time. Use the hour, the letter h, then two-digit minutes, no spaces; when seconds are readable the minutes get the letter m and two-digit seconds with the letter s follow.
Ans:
7h33
